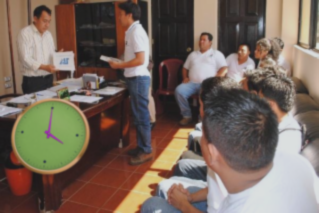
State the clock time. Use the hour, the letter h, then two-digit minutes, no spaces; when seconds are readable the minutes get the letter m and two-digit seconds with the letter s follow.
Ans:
4h00
